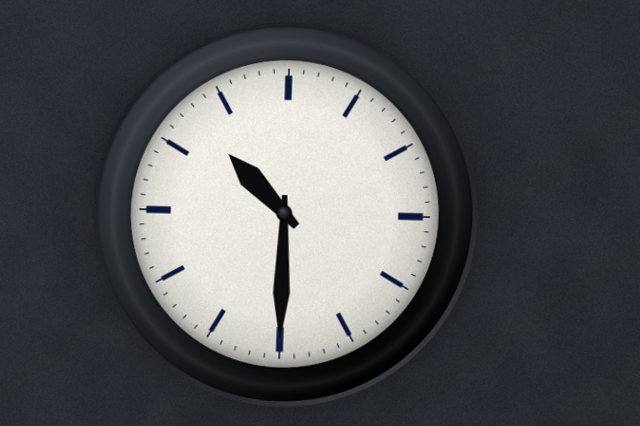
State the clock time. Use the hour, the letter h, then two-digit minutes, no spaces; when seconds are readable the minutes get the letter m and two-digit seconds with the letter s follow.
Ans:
10h30
